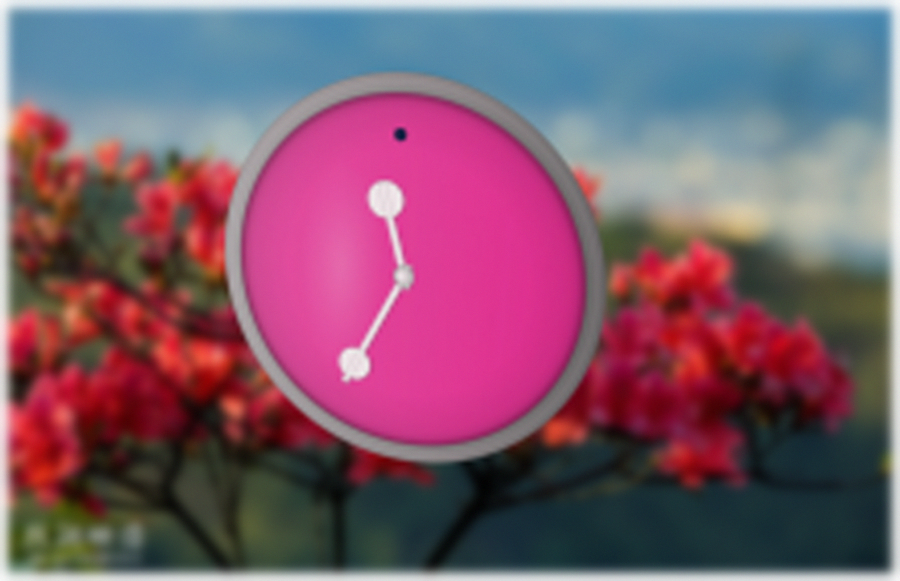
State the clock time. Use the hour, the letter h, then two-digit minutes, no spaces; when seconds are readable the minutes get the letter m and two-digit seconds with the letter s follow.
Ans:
11h35
